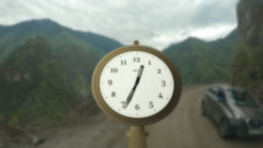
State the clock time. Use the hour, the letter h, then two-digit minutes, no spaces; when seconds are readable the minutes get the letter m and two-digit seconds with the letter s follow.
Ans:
12h34
